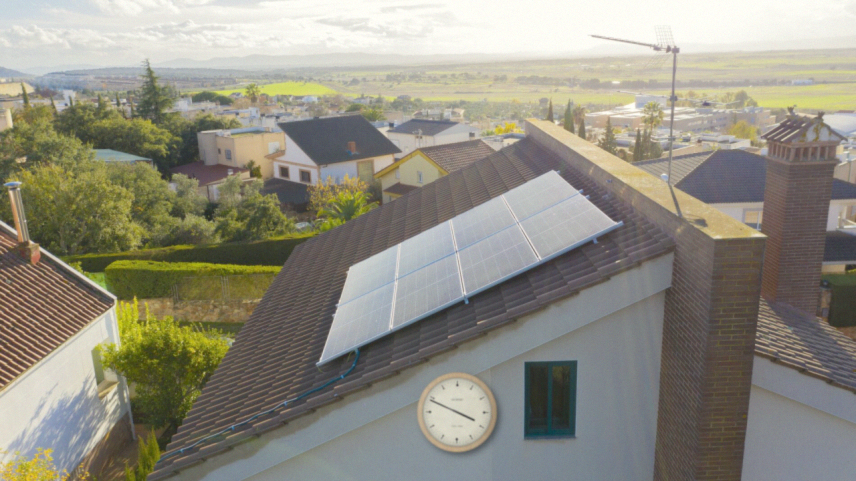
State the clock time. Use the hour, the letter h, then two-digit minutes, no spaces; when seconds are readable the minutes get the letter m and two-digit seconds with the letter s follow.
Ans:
3h49
